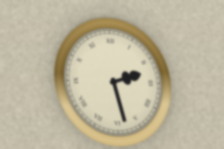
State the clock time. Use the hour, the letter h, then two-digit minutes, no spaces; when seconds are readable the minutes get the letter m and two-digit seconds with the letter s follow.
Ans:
2h28
